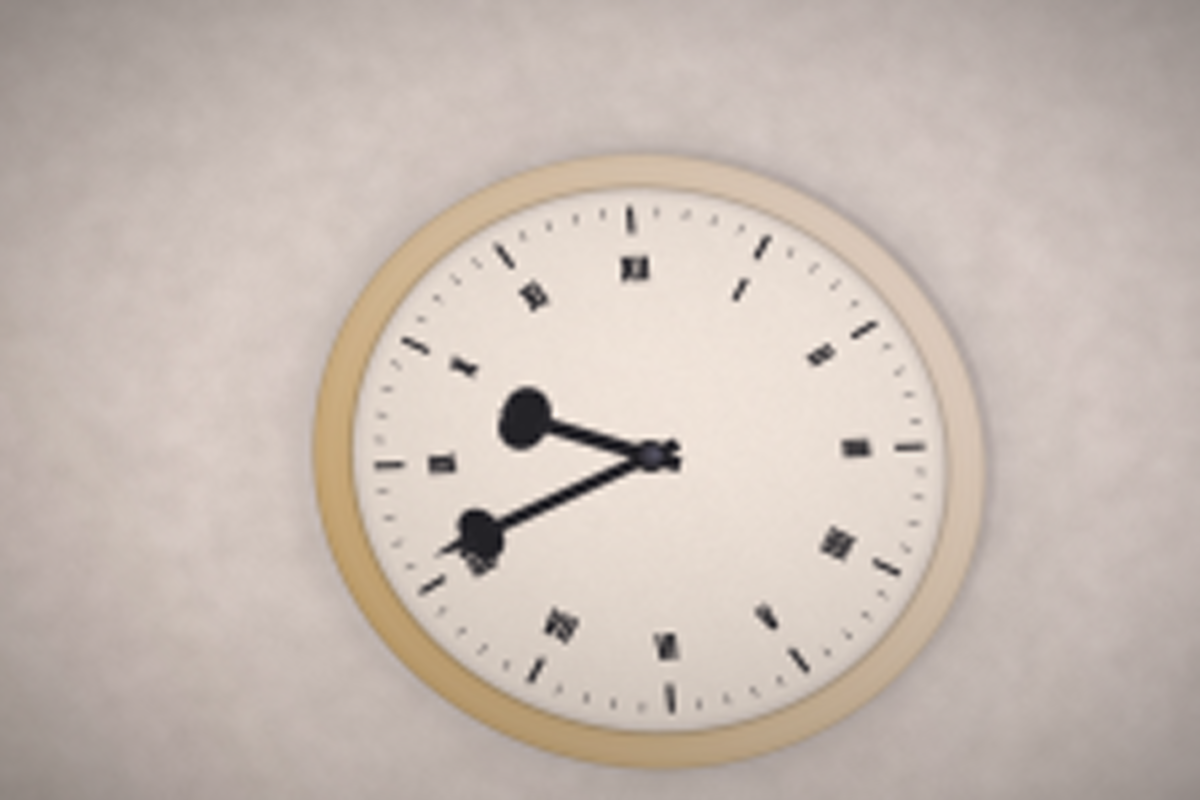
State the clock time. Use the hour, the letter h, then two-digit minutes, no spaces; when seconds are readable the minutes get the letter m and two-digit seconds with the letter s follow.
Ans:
9h41
